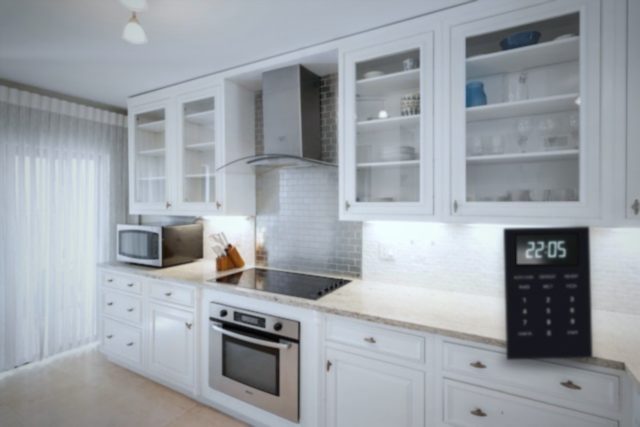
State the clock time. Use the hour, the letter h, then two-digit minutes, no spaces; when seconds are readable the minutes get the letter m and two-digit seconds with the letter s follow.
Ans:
22h05
